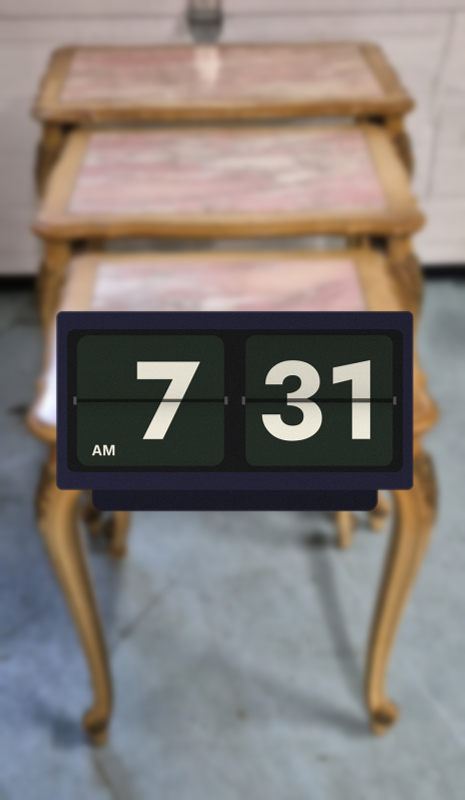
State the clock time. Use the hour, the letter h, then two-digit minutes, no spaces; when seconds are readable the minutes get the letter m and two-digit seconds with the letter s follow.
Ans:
7h31
